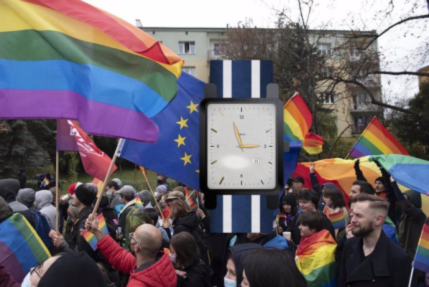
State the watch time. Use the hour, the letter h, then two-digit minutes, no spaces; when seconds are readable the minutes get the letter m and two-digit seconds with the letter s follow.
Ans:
2h57
